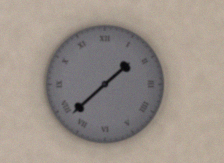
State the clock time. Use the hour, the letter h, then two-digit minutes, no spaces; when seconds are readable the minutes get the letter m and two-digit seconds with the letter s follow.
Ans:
1h38
